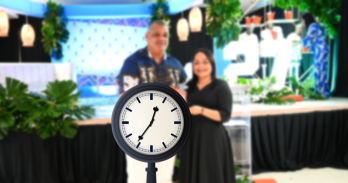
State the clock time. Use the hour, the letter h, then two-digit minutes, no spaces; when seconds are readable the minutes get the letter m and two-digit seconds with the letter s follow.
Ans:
12h36
